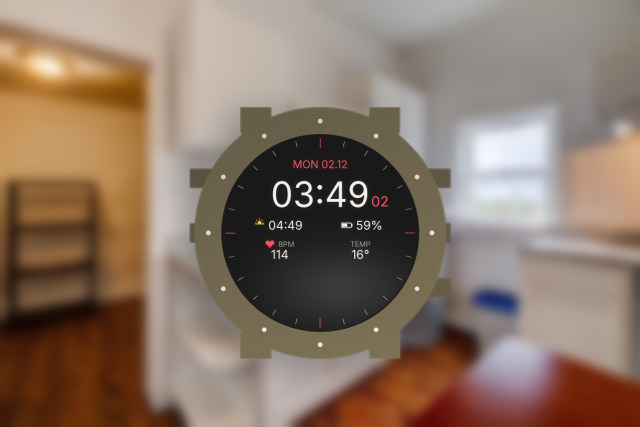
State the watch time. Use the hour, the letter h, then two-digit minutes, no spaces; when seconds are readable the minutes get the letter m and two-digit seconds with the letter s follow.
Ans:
3h49m02s
